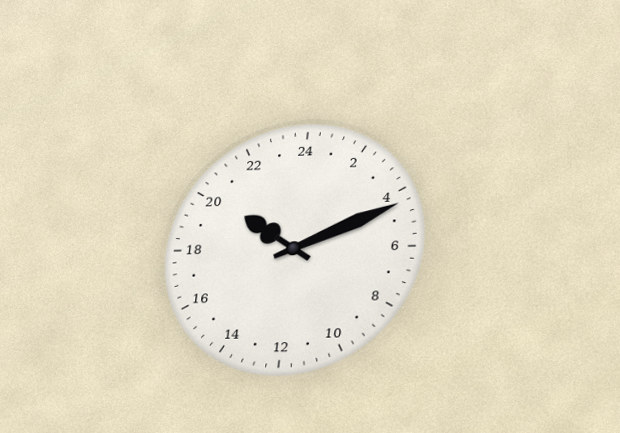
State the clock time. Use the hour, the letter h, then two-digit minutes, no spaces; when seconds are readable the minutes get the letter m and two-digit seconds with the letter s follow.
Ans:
20h11
